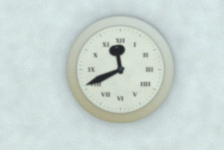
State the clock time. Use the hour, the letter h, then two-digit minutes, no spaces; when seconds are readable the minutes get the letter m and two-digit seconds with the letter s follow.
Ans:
11h41
